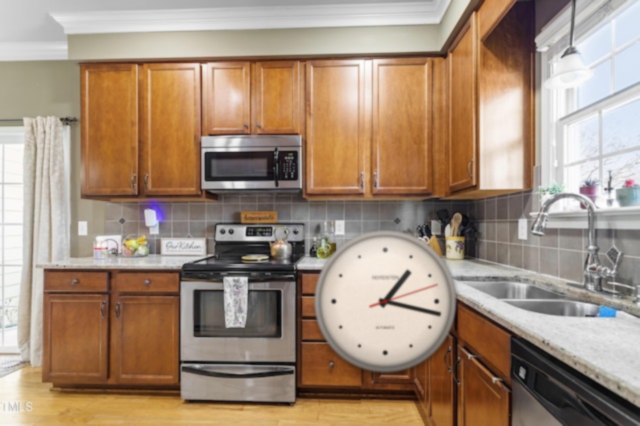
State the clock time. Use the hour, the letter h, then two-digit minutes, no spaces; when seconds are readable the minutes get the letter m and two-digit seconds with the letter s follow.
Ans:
1h17m12s
